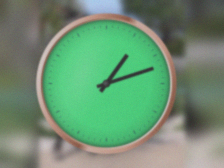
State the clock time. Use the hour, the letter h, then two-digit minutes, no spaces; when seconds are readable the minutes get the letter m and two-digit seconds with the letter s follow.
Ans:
1h12
